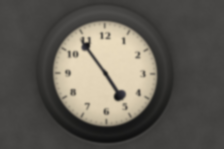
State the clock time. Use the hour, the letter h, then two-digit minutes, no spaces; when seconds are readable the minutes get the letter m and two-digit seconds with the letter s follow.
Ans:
4h54
